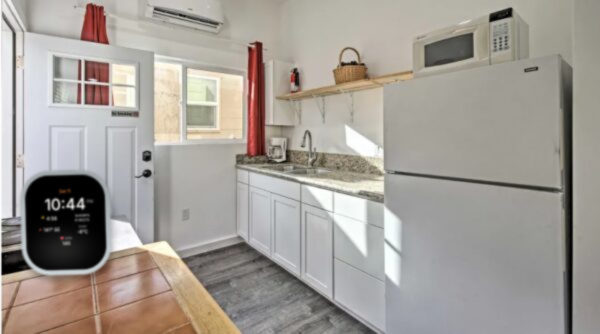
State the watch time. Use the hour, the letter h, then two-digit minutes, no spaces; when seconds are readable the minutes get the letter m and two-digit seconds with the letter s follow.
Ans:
10h44
